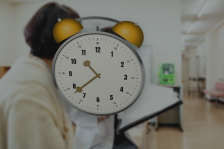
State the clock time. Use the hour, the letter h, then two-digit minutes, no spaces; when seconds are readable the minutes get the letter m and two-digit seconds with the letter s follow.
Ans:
10h38
